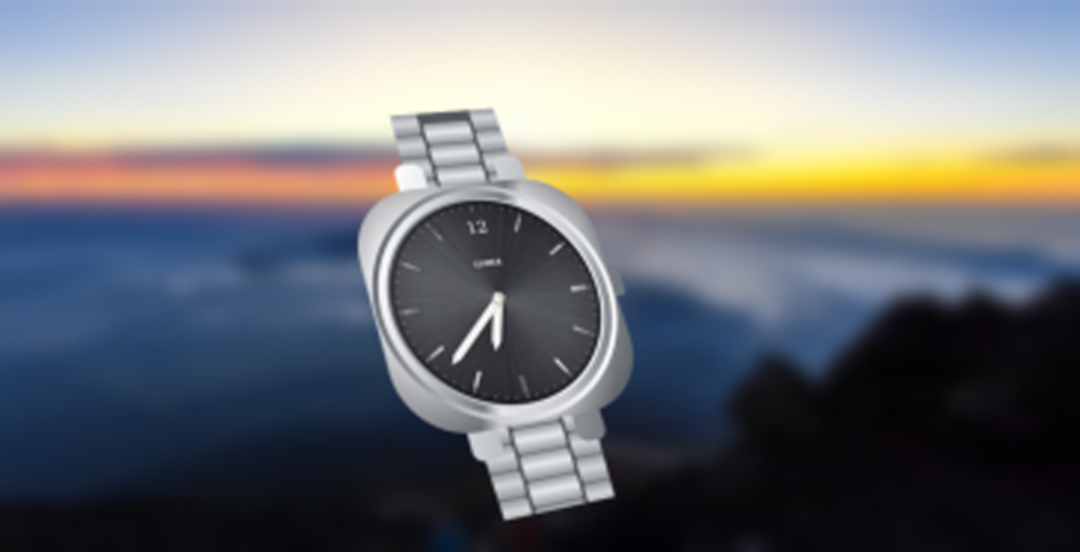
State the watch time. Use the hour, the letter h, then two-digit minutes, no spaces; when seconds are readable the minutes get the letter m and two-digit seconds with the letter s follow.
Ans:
6h38
